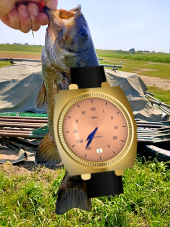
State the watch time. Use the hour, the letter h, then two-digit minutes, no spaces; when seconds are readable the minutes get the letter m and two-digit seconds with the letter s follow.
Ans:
7h36
